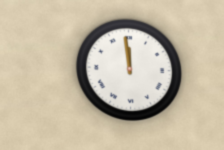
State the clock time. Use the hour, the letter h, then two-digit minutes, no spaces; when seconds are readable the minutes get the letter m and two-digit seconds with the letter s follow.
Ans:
11h59
